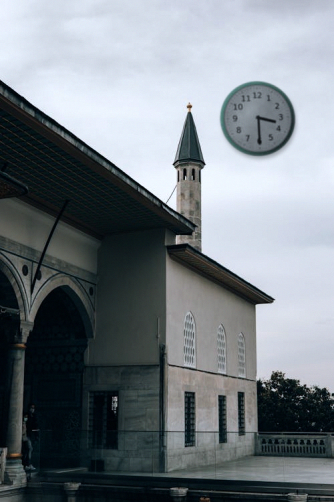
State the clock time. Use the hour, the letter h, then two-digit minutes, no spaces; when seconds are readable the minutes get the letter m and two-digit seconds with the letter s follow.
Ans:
3h30
